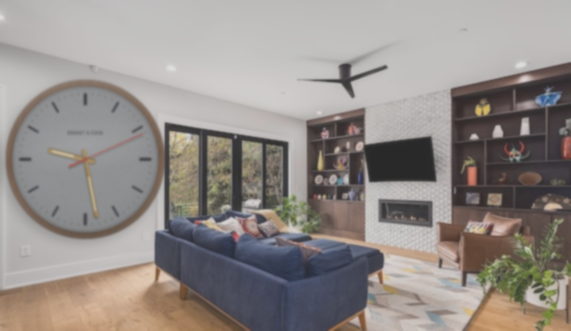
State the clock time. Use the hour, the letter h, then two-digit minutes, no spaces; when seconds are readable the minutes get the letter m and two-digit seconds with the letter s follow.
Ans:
9h28m11s
